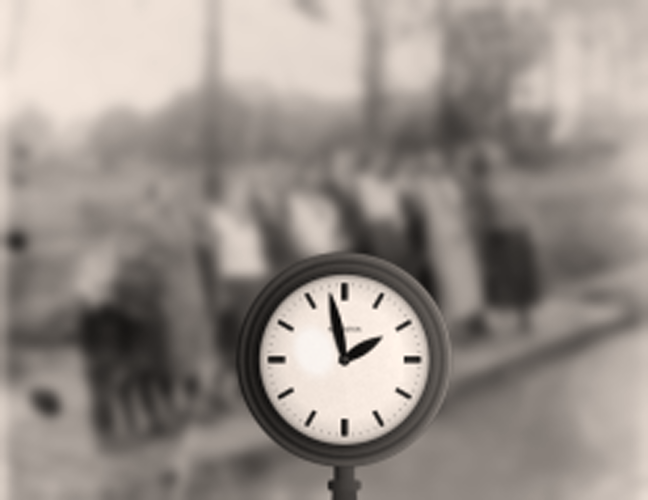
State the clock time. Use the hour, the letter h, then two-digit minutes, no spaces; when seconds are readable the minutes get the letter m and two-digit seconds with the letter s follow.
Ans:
1h58
